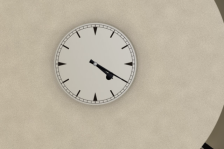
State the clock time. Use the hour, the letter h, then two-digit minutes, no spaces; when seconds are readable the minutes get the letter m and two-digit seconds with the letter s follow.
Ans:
4h20
